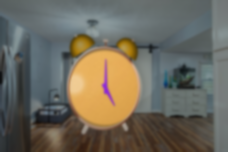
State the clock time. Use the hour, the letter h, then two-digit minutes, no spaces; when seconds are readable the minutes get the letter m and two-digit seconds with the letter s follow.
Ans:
5h00
